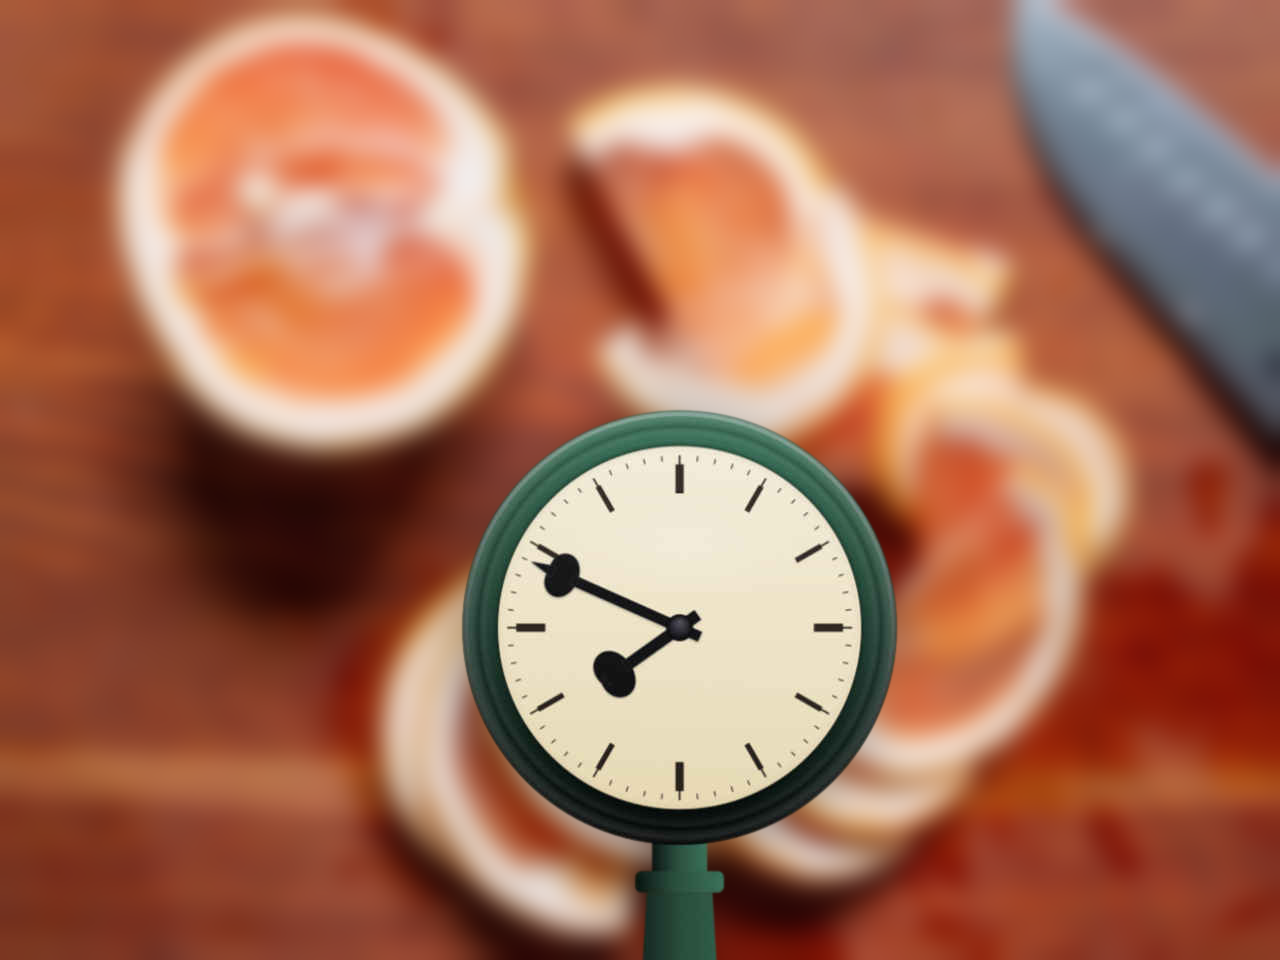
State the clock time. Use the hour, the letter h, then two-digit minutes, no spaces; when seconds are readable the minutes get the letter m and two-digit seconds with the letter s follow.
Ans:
7h49
